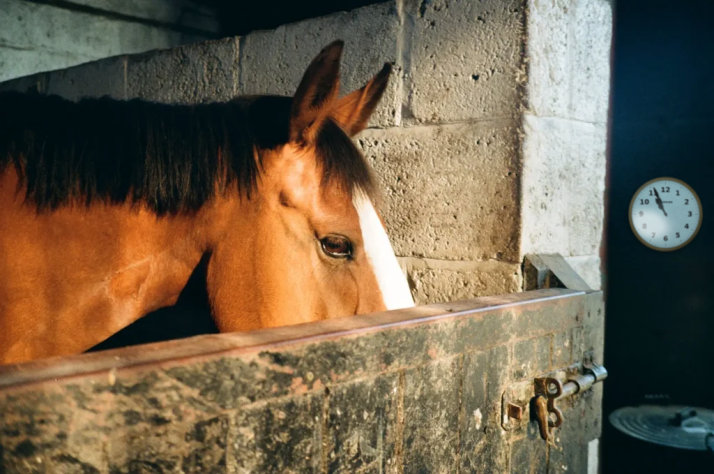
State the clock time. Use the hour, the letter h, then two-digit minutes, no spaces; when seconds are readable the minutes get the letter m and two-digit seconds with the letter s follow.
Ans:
10h56
